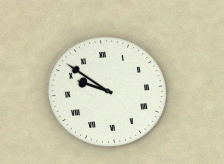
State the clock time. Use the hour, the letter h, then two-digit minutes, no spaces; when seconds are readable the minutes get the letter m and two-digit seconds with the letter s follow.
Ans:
9h52
